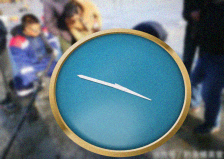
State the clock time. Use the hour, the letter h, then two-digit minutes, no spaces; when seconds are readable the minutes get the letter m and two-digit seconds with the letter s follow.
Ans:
3h48
